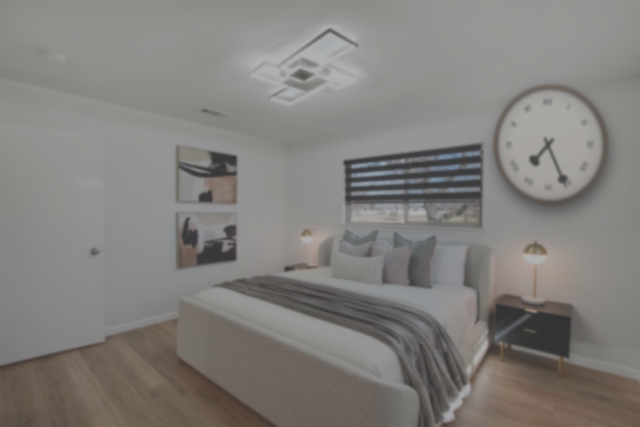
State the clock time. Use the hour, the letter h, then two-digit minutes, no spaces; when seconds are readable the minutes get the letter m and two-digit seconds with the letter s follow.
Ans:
7h26
